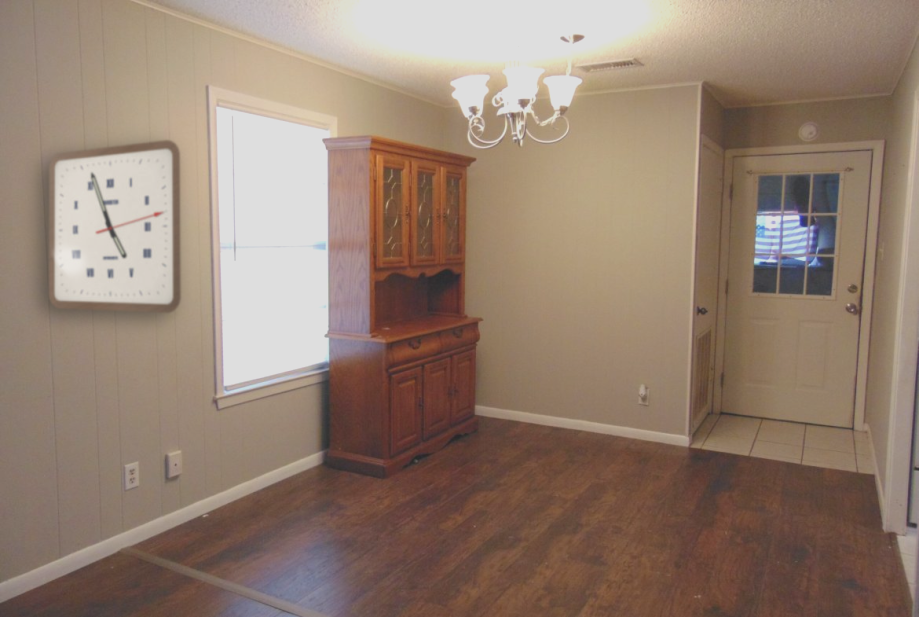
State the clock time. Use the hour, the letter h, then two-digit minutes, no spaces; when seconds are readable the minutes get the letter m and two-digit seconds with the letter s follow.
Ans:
4h56m13s
